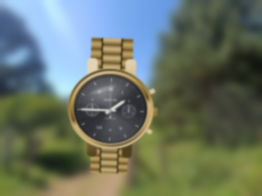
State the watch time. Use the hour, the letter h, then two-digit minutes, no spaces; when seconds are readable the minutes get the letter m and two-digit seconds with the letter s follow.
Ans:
1h45
